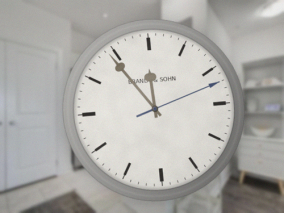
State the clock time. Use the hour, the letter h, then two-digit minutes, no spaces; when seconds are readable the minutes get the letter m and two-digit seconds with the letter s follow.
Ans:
11h54m12s
